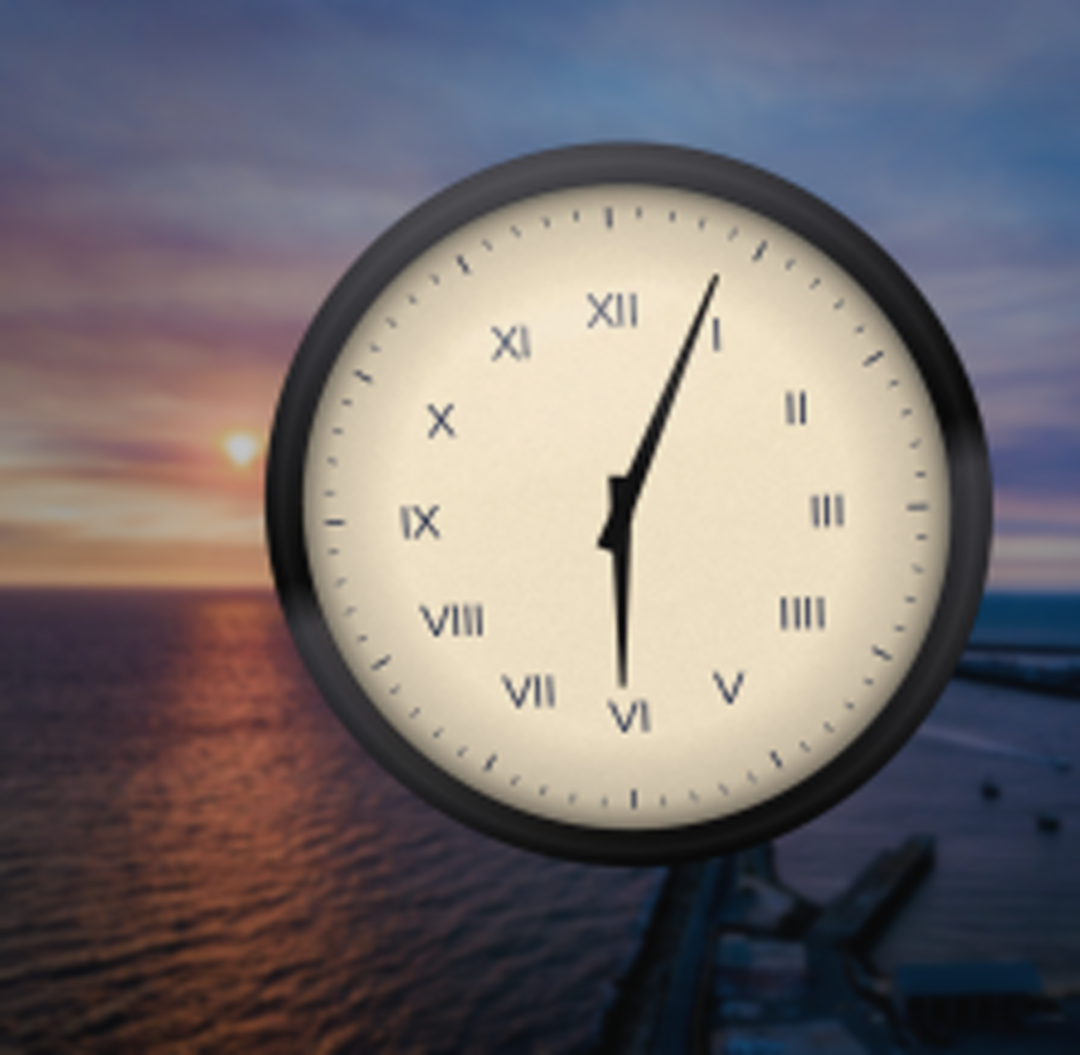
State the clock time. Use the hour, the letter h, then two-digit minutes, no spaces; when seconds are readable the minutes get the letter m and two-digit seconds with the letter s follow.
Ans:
6h04
